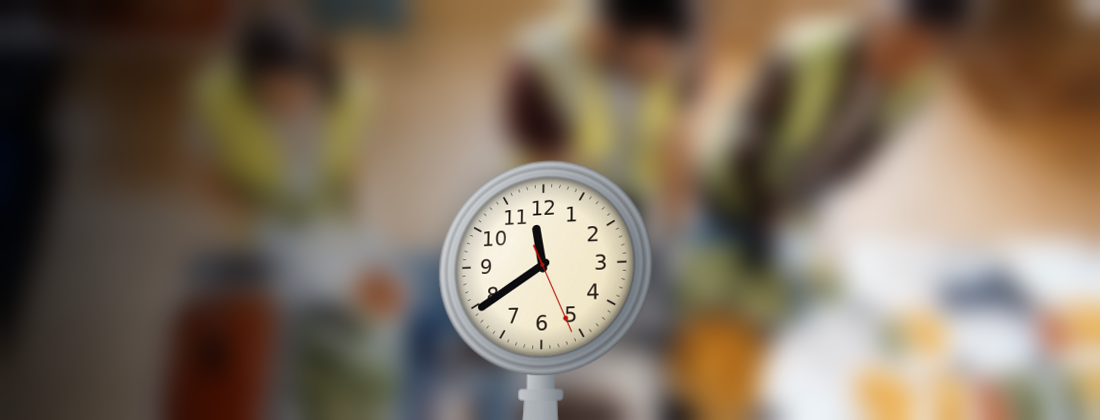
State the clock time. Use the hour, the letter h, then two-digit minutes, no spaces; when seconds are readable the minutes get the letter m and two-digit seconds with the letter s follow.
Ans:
11h39m26s
